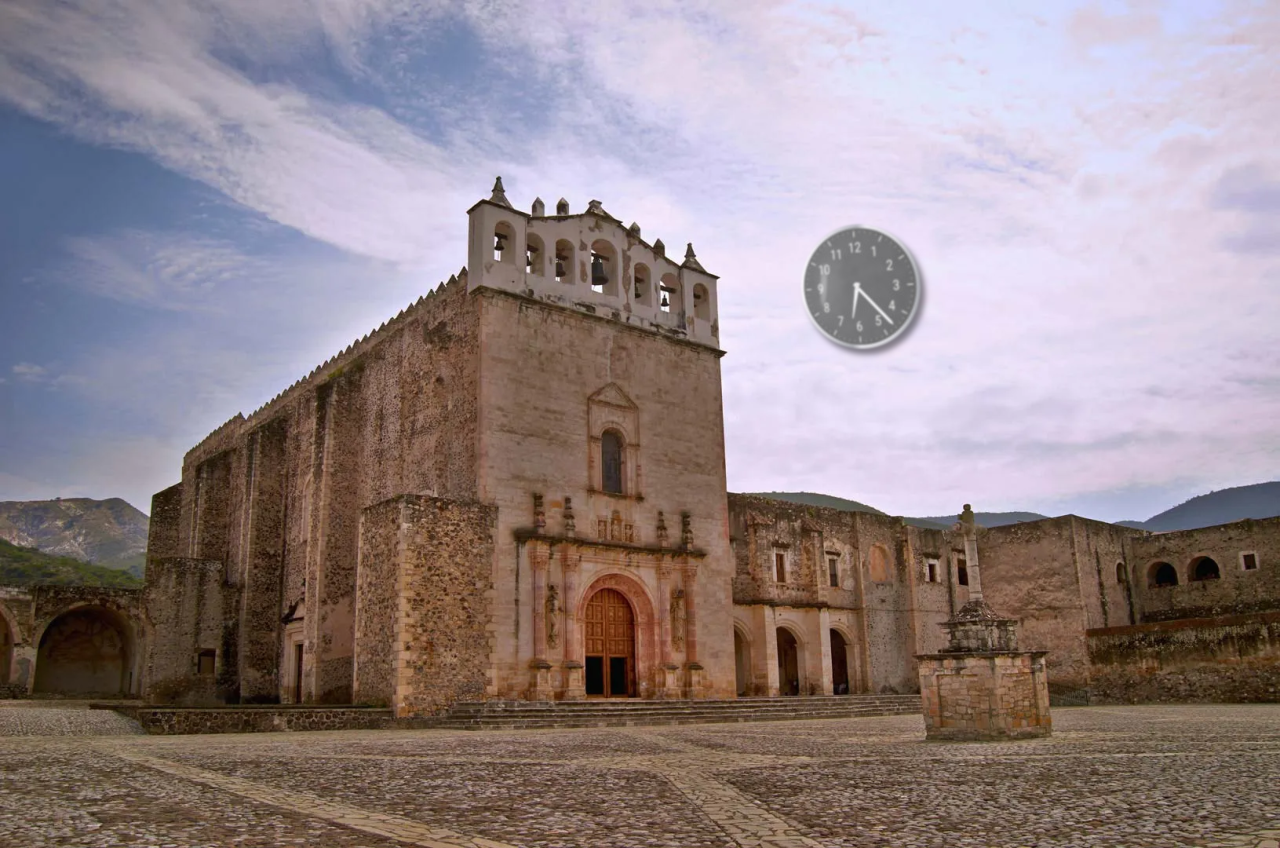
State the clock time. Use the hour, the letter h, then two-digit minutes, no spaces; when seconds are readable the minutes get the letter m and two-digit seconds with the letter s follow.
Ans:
6h23
